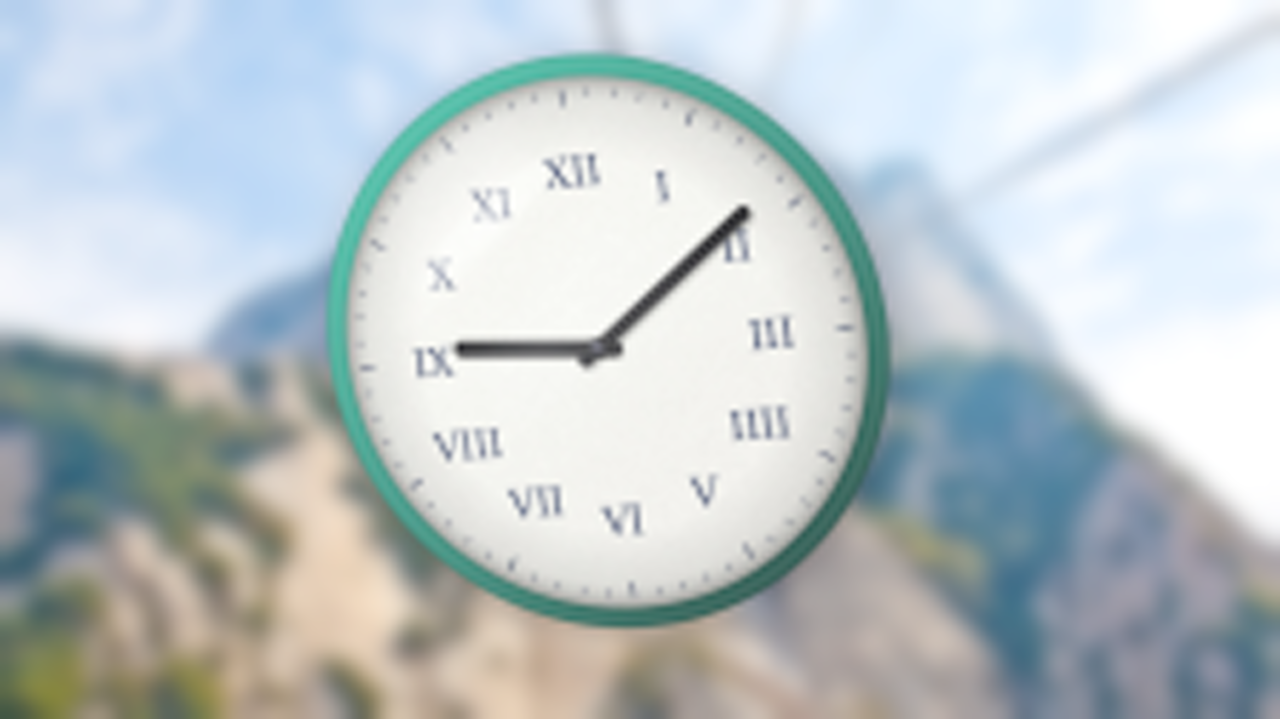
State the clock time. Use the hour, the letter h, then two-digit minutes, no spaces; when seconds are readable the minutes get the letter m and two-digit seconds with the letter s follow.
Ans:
9h09
